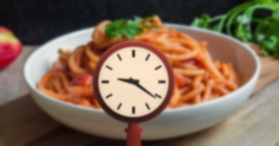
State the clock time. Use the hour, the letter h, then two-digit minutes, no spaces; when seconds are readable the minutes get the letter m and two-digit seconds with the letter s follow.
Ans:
9h21
